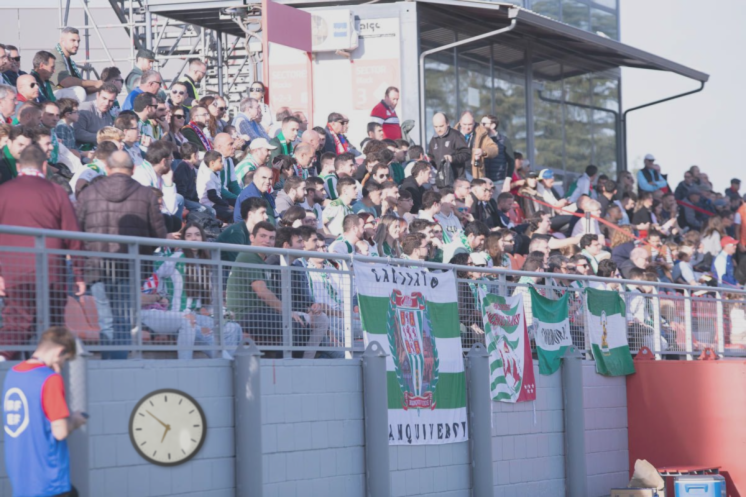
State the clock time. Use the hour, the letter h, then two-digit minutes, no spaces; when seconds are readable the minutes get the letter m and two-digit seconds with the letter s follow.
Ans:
6h52
